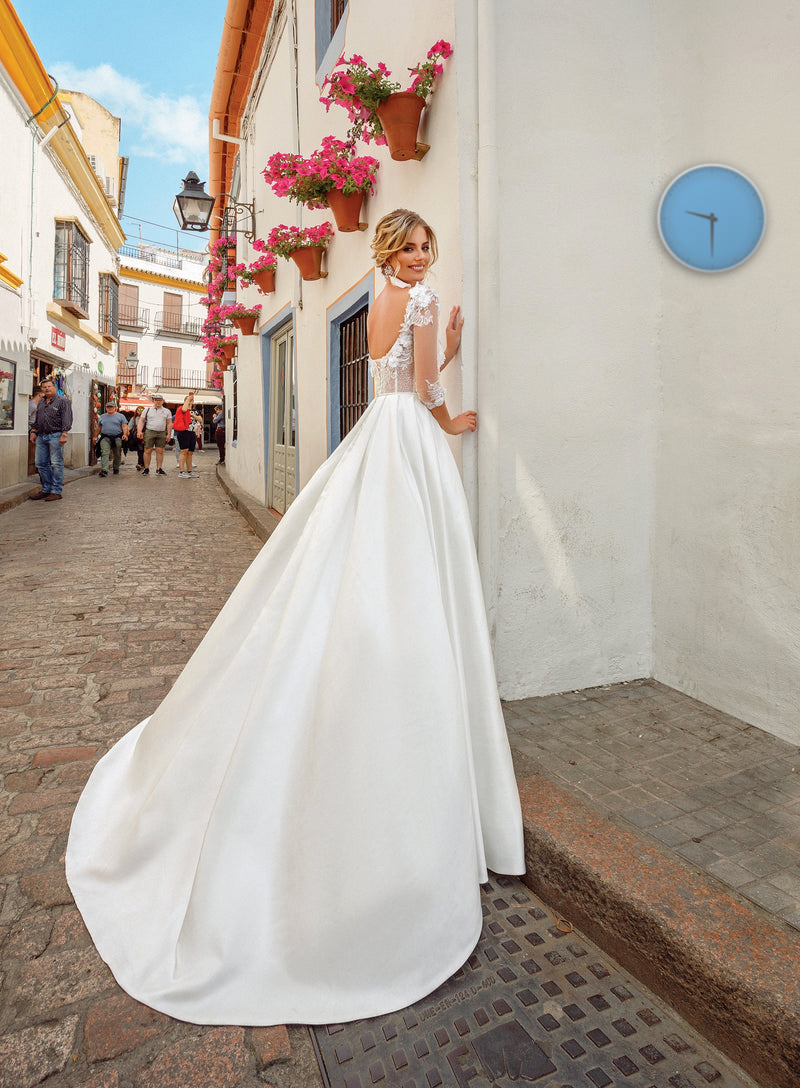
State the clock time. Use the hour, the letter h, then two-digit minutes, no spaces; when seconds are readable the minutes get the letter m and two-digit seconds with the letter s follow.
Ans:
9h30
